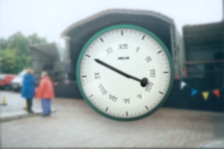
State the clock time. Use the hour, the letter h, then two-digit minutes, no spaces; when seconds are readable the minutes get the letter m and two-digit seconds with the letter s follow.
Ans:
3h50
